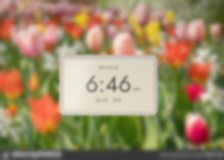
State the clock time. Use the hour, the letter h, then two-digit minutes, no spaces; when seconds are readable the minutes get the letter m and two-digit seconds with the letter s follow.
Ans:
6h46
